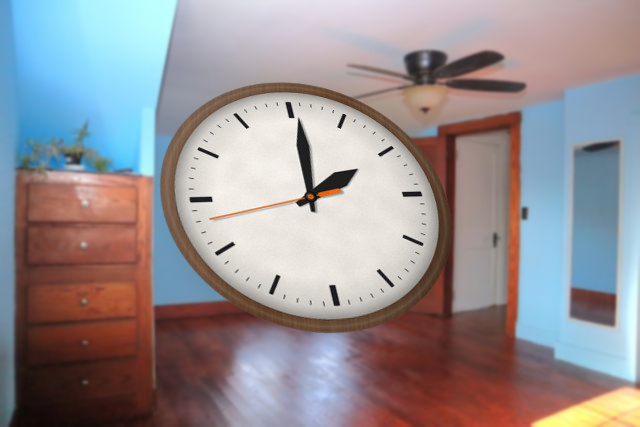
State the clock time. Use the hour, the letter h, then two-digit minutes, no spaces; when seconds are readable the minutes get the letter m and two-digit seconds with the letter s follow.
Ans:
2h00m43s
